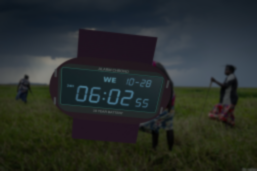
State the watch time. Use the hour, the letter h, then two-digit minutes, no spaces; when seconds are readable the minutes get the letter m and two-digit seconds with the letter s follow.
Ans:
6h02
